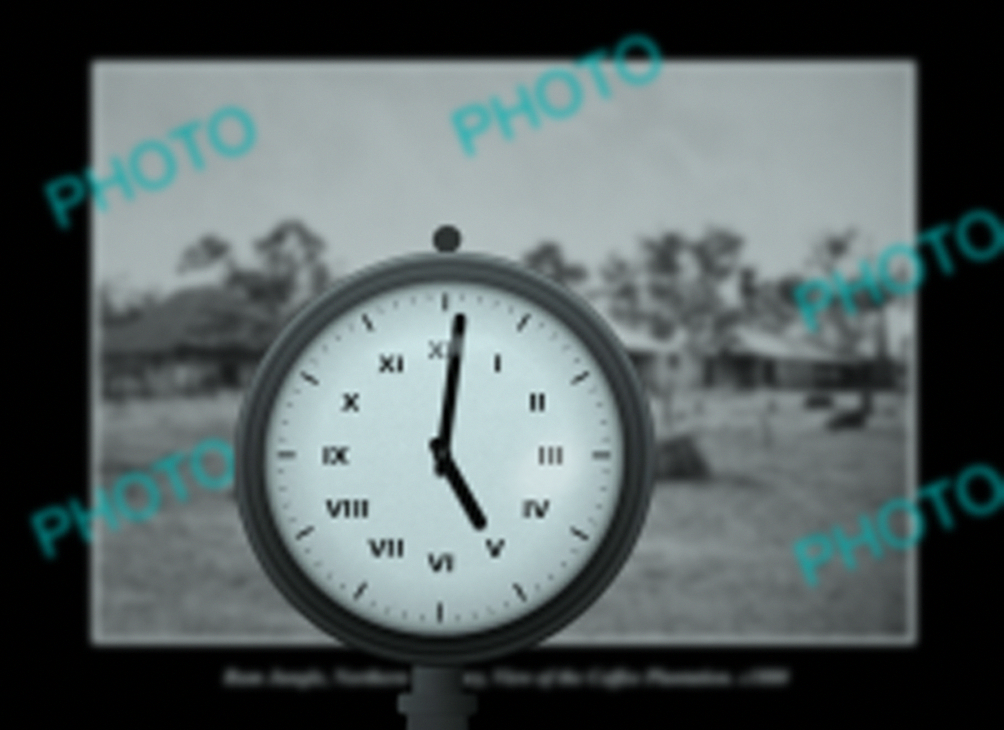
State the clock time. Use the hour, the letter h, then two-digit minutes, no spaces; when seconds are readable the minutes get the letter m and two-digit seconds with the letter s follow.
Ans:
5h01
